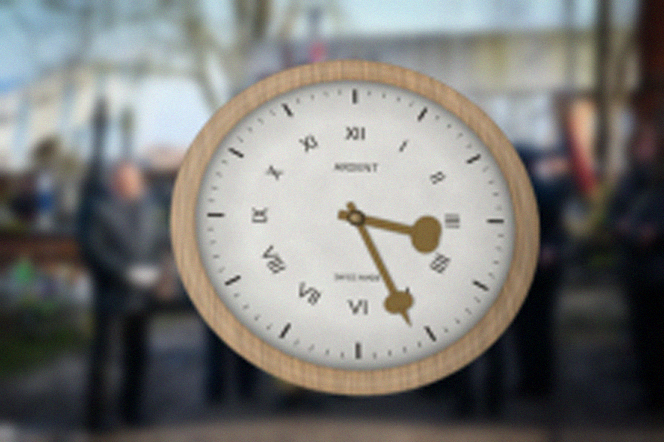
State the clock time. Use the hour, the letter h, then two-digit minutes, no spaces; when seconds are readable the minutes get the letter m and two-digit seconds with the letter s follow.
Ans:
3h26
